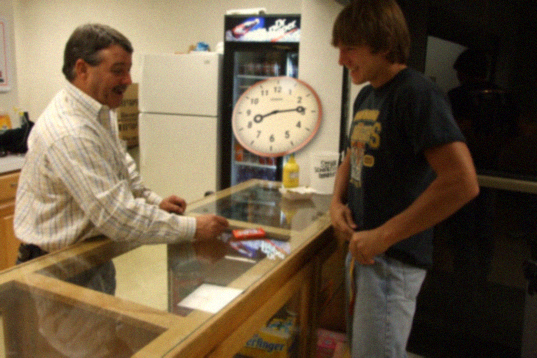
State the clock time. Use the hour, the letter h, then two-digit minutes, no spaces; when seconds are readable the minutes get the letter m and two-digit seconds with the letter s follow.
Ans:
8h14
